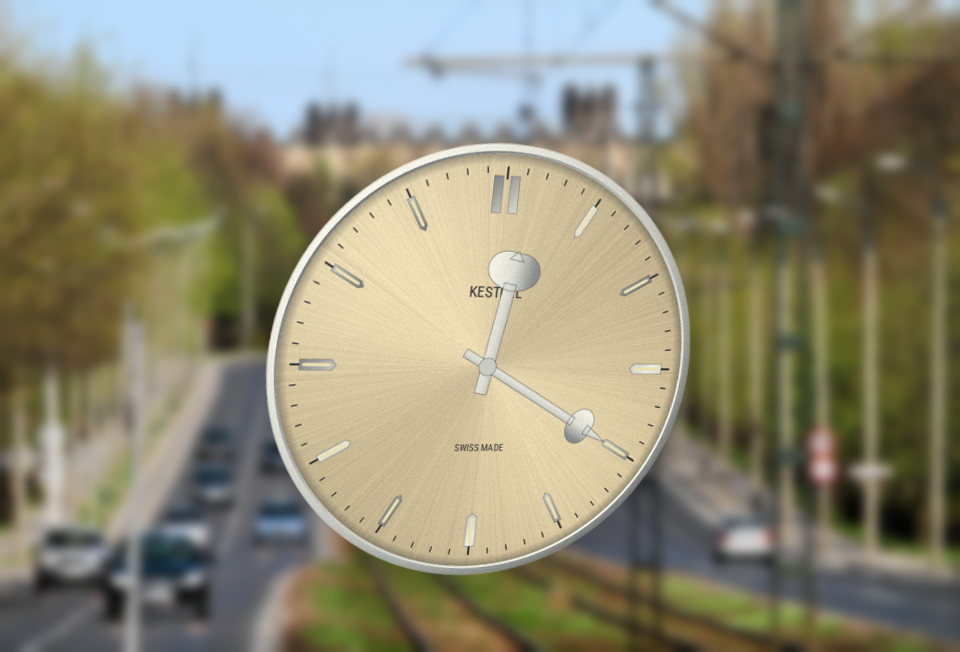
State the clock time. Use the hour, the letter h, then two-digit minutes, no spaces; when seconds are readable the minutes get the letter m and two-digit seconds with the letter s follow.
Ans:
12h20
